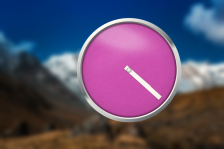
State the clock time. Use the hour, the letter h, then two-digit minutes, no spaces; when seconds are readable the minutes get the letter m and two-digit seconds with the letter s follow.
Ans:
4h22
